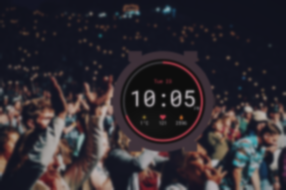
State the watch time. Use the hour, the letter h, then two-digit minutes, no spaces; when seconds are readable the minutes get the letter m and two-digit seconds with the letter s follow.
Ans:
10h05
